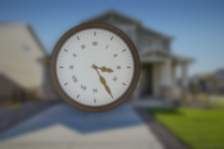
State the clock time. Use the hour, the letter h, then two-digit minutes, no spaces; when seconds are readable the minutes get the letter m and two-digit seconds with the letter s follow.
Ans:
3h25
